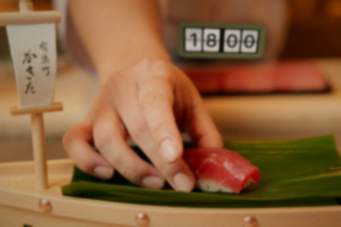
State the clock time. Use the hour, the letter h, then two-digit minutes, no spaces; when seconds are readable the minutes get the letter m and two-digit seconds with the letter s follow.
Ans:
18h00
